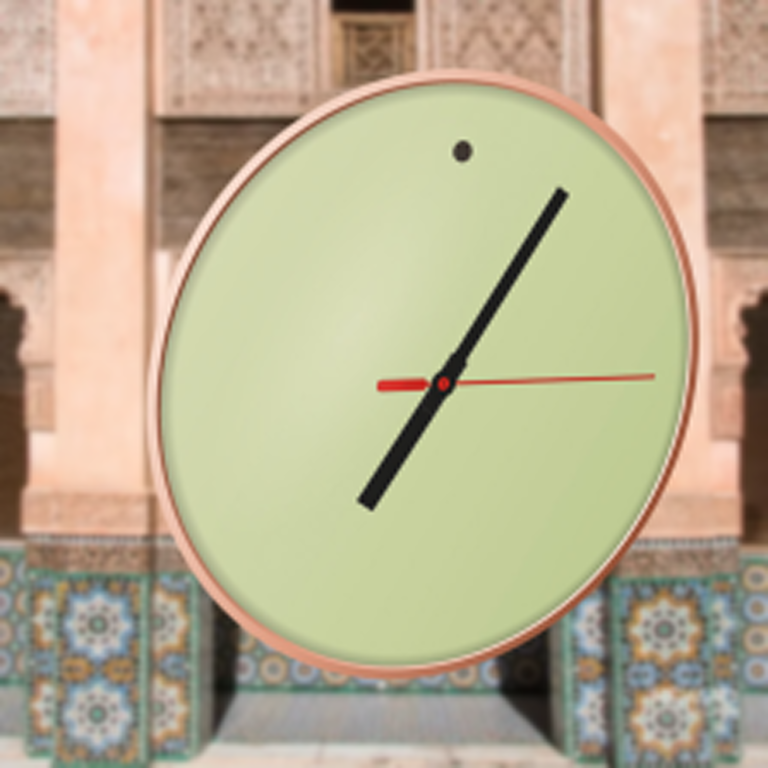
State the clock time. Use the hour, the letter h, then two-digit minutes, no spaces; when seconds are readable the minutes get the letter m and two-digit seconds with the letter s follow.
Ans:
7h05m15s
